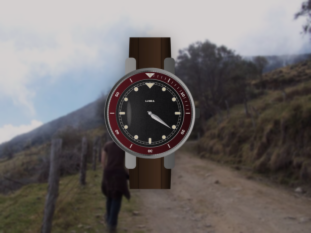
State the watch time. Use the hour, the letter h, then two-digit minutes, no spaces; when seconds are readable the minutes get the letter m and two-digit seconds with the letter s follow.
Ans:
4h21
